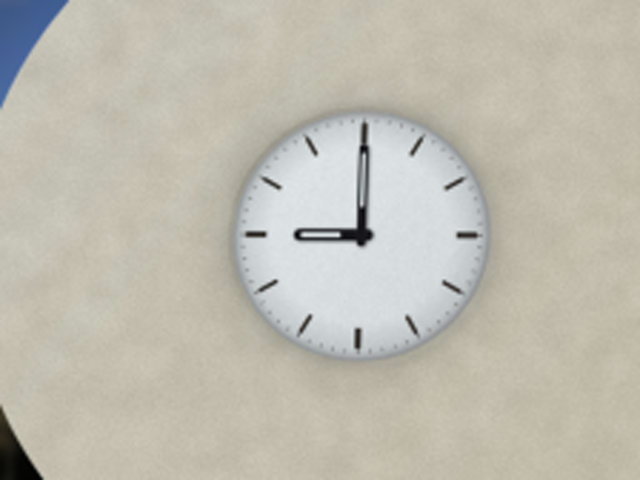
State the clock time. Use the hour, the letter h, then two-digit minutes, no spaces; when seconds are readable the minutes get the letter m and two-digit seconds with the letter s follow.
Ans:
9h00
